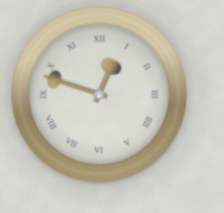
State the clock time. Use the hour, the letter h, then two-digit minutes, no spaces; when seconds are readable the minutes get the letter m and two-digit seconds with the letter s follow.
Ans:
12h48
